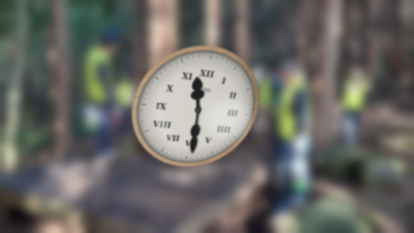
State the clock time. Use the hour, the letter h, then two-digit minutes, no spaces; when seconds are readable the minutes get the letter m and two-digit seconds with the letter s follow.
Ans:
11h29
